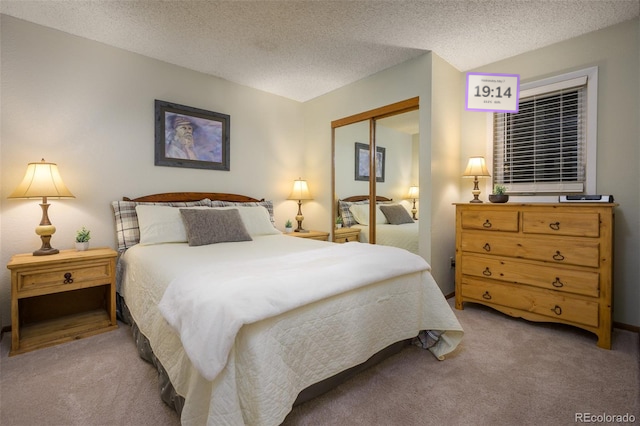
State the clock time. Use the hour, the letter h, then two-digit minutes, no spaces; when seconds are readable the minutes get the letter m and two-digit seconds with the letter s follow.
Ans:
19h14
